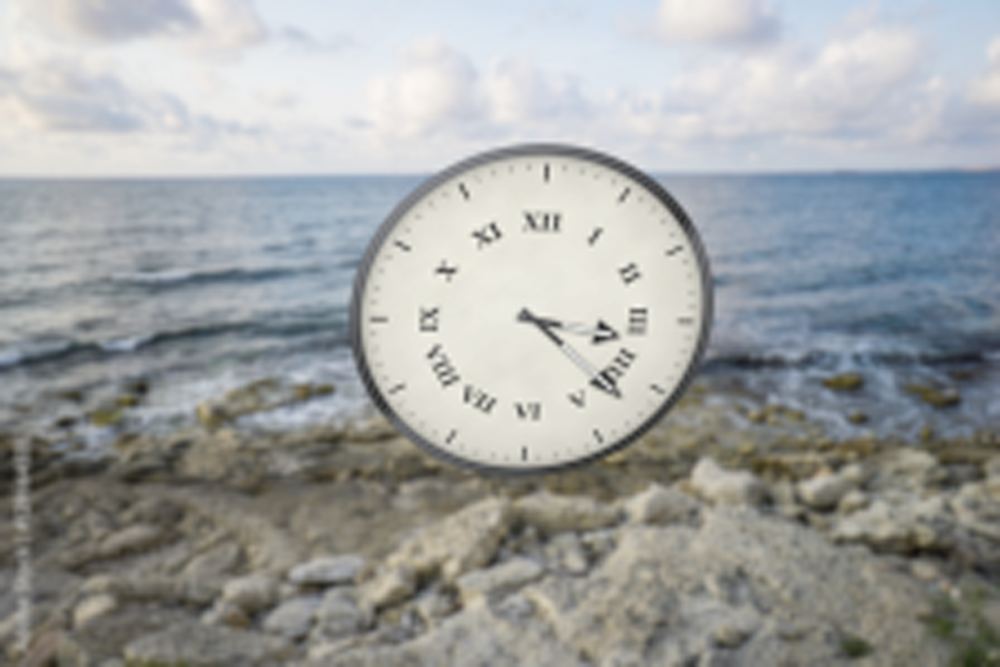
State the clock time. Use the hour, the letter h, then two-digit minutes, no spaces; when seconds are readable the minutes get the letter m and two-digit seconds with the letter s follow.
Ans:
3h22
